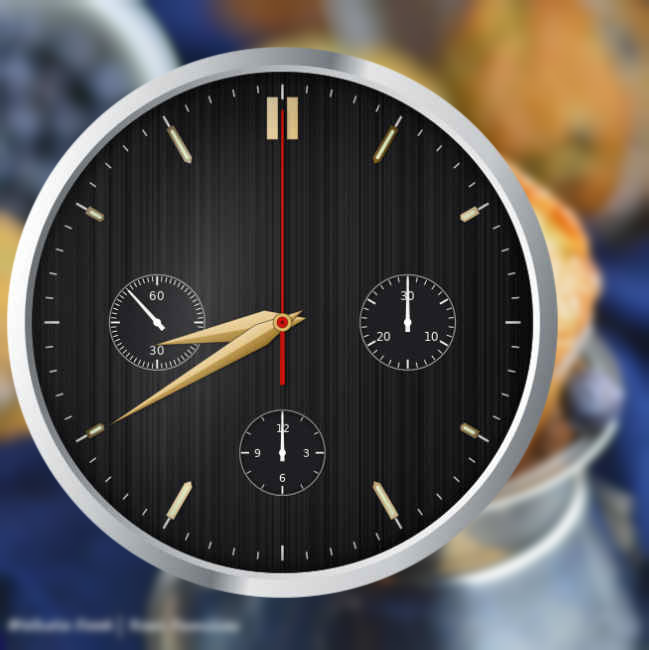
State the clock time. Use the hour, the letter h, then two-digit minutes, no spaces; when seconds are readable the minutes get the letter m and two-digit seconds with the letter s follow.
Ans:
8h39m53s
